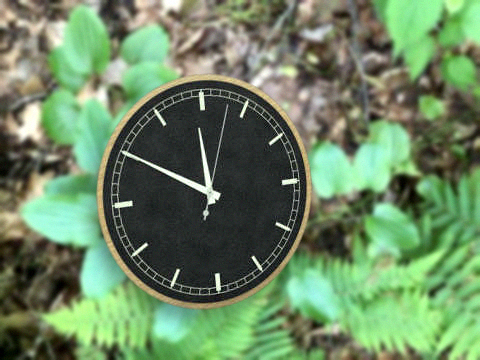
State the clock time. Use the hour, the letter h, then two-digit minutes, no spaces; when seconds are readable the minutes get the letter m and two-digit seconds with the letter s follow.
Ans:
11h50m03s
